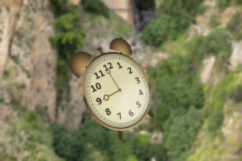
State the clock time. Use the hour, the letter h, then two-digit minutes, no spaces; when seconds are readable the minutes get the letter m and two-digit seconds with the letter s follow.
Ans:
8h59
